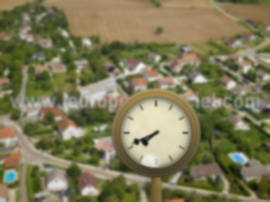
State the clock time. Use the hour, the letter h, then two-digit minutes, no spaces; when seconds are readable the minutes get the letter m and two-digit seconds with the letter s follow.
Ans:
7h41
